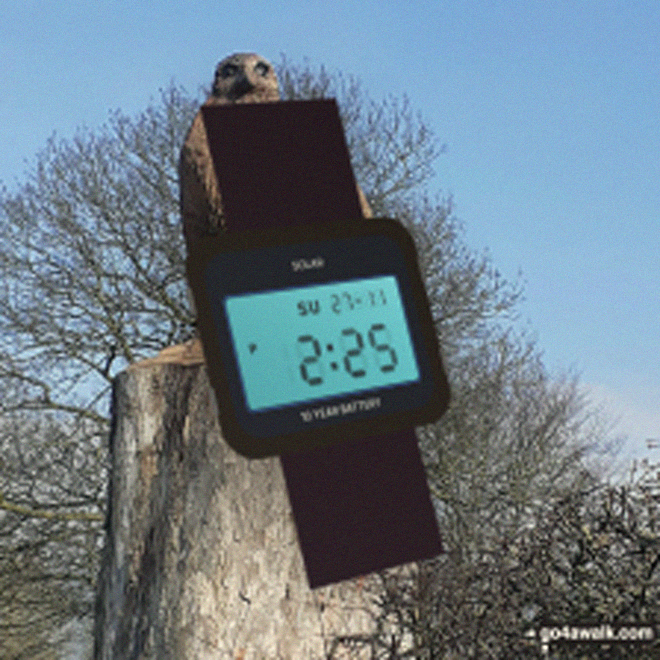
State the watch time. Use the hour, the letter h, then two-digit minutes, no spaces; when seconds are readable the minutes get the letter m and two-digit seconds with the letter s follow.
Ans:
2h25
